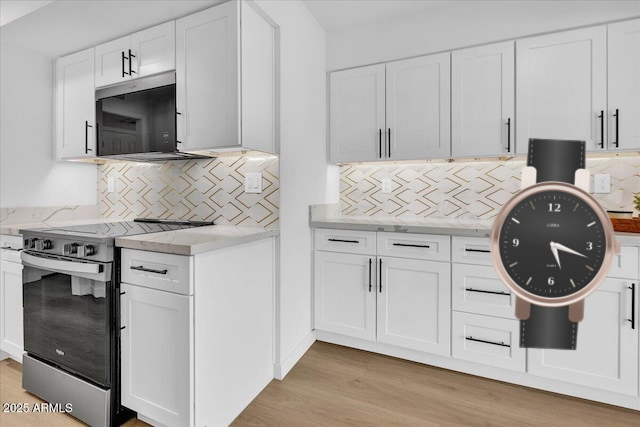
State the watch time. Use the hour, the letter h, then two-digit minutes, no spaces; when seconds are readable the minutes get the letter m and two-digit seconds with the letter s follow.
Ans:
5h18
